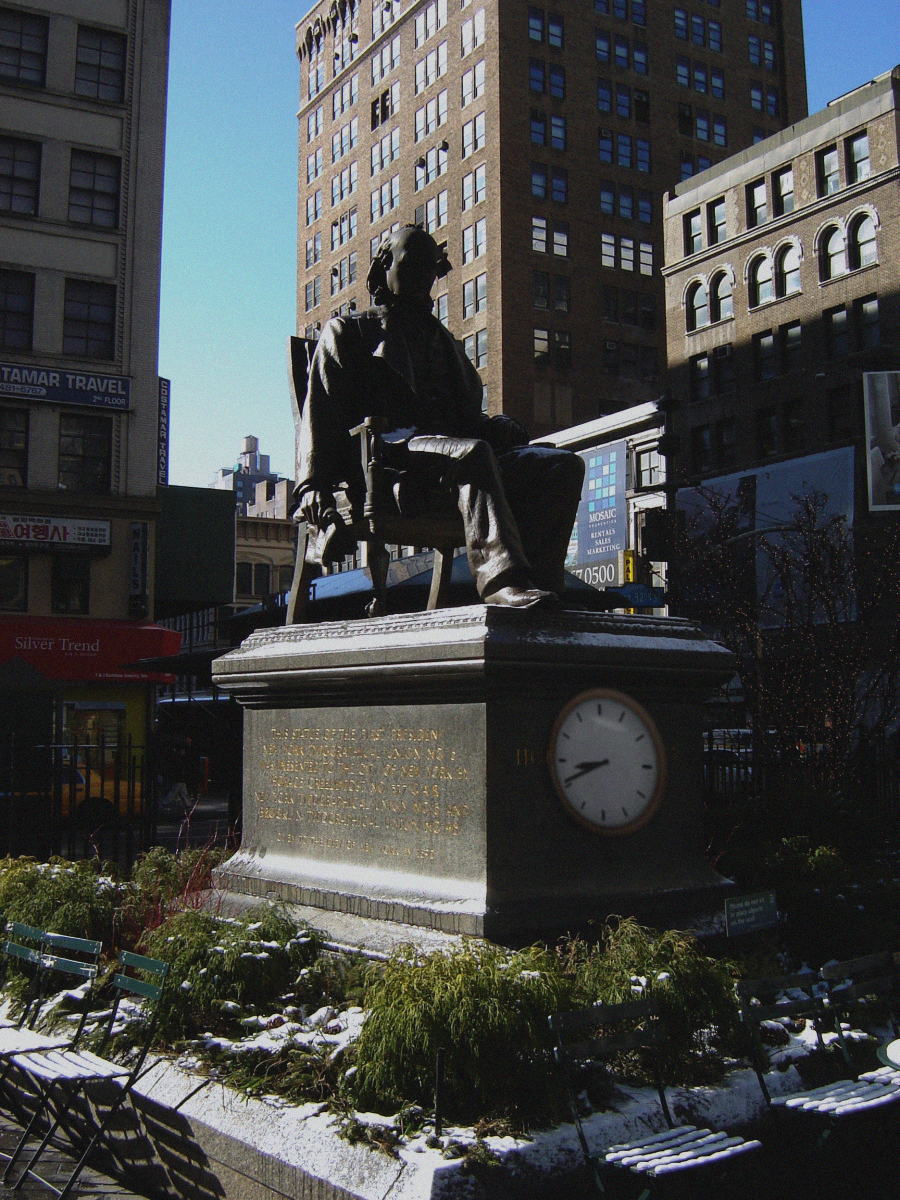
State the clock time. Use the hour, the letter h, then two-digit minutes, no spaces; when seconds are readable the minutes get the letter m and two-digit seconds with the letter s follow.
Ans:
8h41
